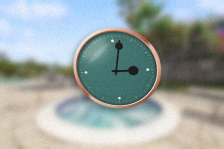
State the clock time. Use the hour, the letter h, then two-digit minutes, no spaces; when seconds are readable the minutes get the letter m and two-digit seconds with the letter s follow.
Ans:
3h02
